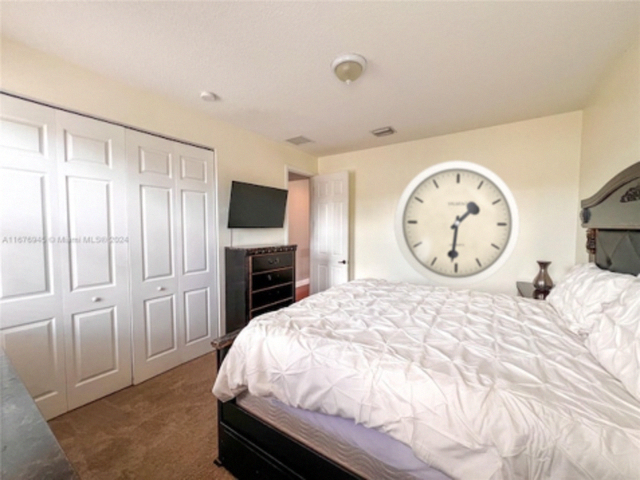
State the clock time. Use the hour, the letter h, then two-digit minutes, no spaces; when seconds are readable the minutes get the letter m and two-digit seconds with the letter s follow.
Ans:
1h31
